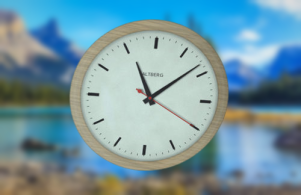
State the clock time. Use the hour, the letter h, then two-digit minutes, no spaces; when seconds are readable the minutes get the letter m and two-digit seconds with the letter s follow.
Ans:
11h08m20s
